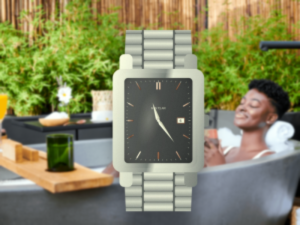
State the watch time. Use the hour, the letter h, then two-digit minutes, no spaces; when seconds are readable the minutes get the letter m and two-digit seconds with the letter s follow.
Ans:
11h24
